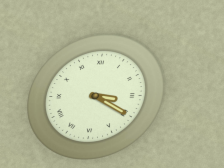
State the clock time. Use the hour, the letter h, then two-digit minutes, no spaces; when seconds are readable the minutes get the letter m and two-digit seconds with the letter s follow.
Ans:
3h20
